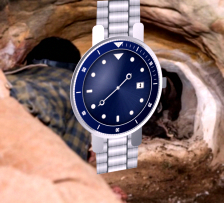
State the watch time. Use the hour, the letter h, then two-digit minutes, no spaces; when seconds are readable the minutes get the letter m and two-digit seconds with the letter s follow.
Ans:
1h39
